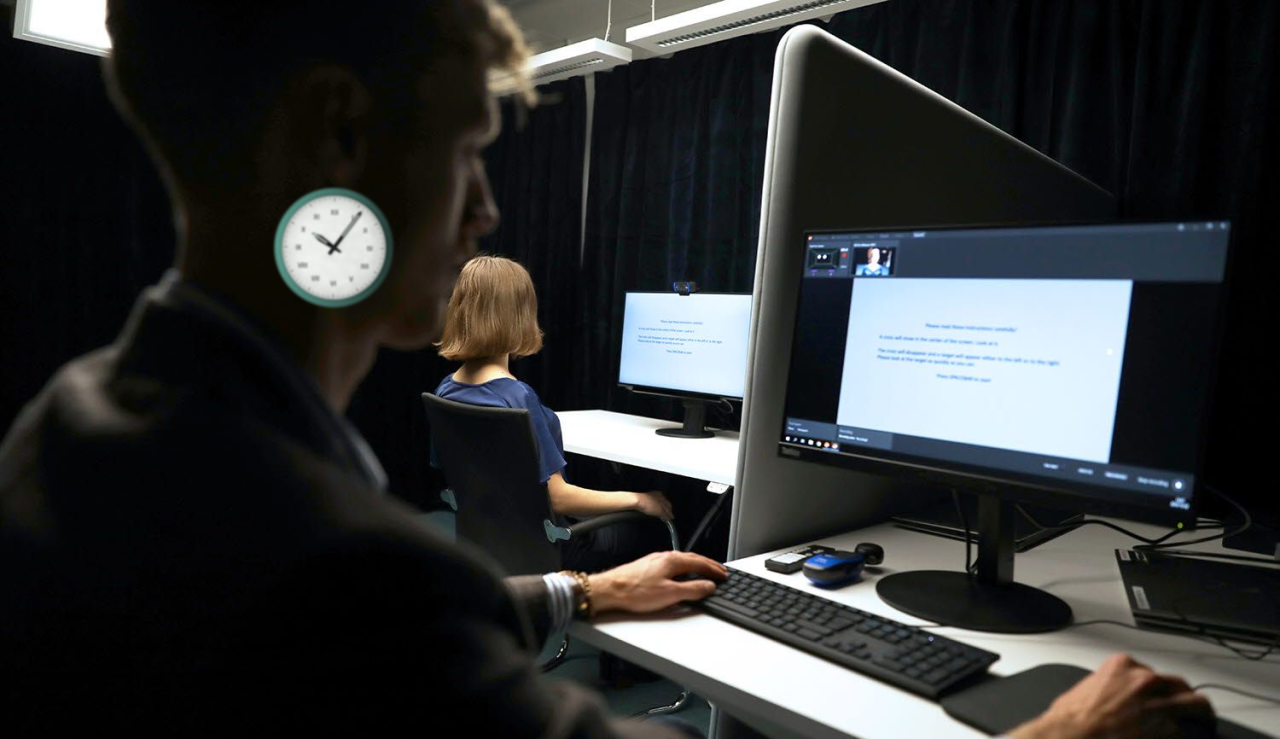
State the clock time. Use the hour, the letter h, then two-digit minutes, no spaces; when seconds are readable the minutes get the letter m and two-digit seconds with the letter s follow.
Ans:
10h06
